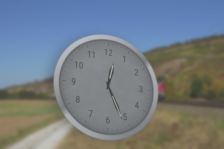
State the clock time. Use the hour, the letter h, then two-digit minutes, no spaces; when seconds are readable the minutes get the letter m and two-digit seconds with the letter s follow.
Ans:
12h26
